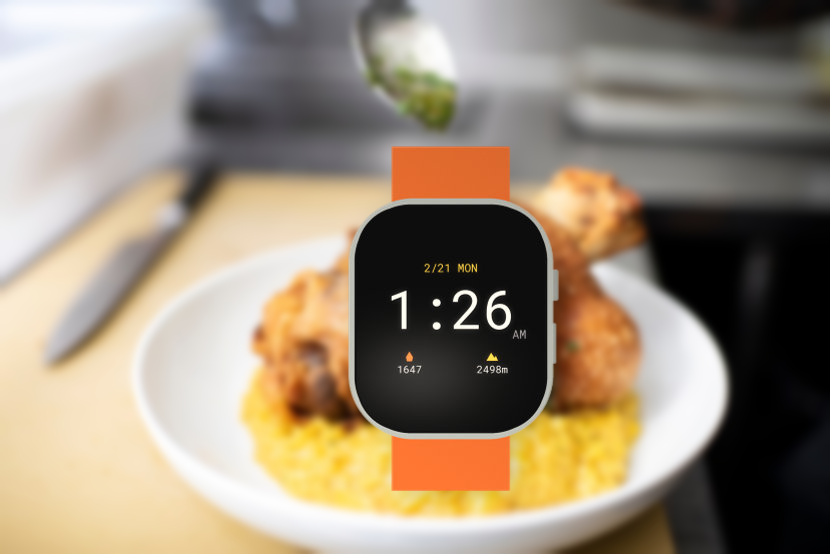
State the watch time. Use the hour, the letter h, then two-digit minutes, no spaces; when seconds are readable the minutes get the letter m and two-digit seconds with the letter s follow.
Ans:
1h26
